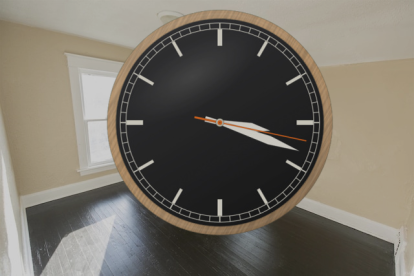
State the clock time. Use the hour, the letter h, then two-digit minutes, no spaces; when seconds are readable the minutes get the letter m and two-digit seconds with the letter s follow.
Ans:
3h18m17s
